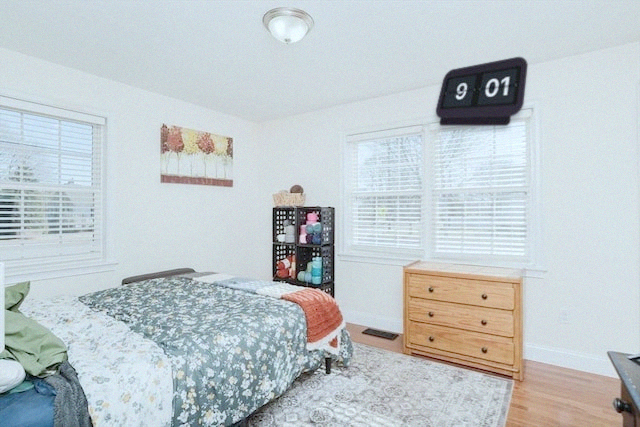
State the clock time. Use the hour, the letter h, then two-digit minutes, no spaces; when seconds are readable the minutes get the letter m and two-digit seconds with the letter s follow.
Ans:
9h01
